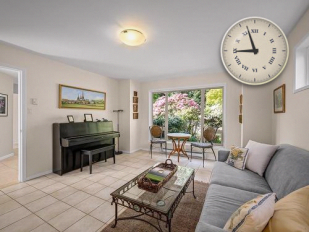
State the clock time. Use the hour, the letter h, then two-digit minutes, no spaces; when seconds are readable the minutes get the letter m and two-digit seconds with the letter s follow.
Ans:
8h57
